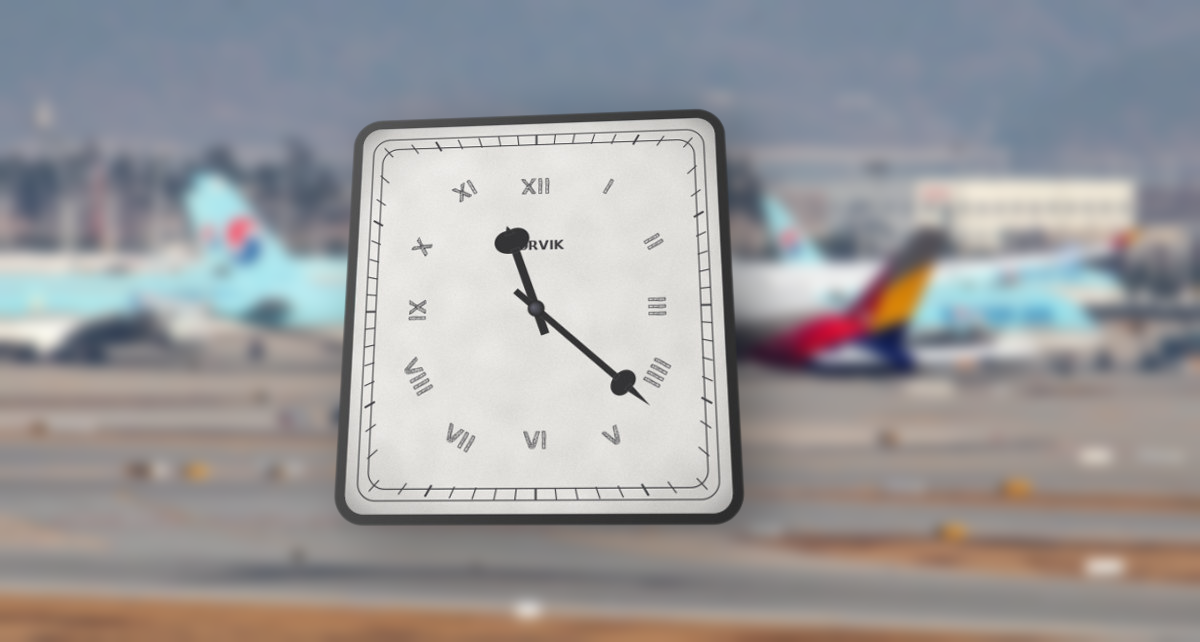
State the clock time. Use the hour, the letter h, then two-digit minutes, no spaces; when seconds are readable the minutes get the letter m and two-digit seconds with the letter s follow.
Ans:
11h22
